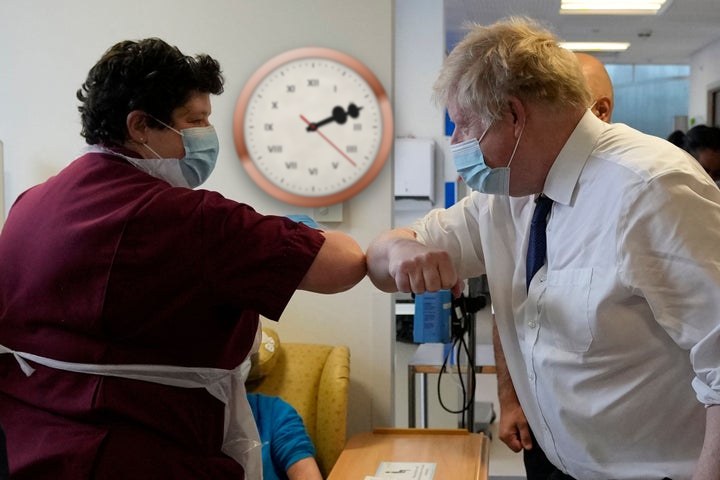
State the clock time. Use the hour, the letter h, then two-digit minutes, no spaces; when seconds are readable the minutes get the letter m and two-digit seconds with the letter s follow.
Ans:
2h11m22s
